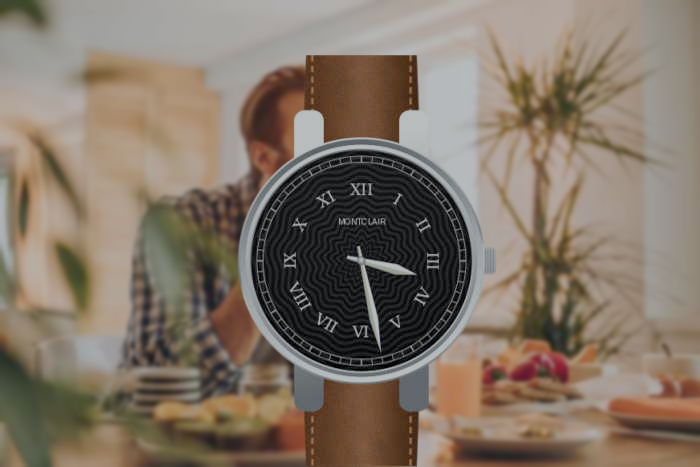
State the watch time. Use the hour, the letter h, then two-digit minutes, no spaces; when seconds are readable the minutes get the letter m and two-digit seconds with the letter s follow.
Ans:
3h28
